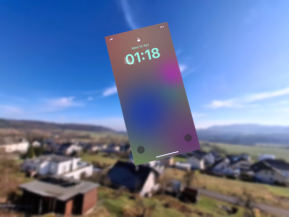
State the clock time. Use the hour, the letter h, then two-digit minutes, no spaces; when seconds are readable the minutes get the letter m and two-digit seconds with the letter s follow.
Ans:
1h18
